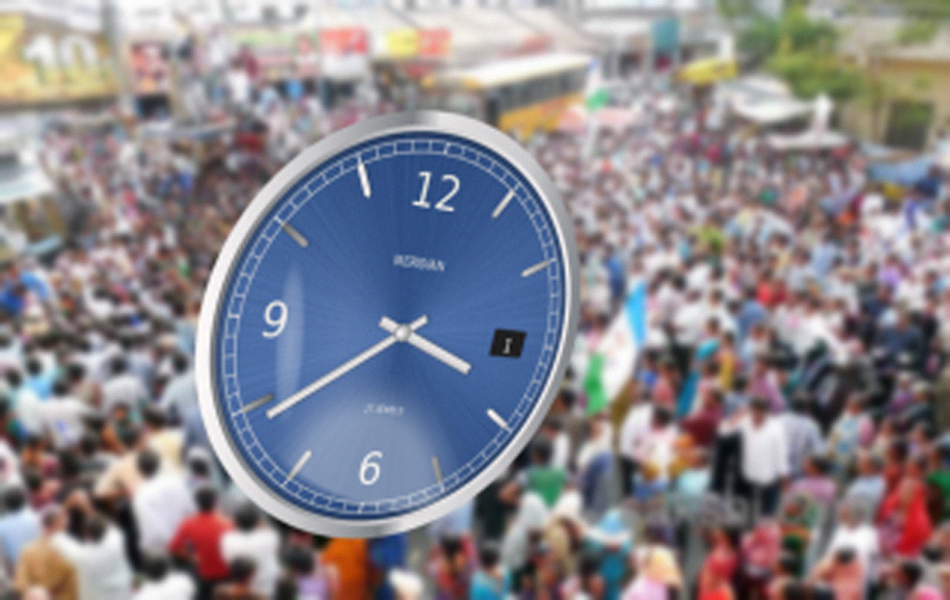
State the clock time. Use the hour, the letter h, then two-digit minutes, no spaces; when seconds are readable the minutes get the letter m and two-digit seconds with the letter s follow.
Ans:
3h39
